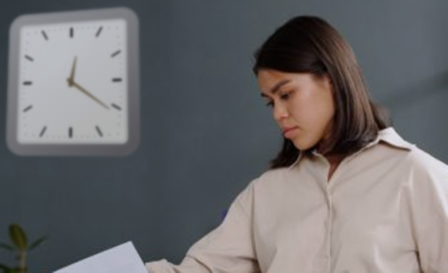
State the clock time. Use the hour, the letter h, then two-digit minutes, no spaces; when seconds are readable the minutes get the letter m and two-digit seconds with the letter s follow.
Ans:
12h21
